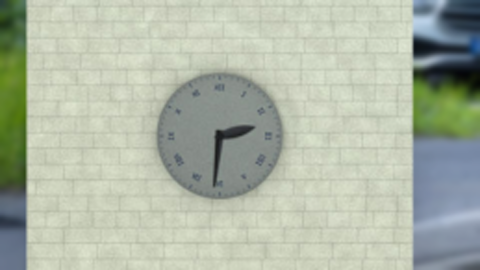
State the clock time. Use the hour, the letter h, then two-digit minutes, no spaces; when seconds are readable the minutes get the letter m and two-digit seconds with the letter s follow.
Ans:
2h31
